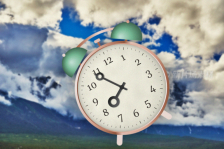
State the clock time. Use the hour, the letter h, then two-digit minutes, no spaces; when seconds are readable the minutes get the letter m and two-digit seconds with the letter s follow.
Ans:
7h54
